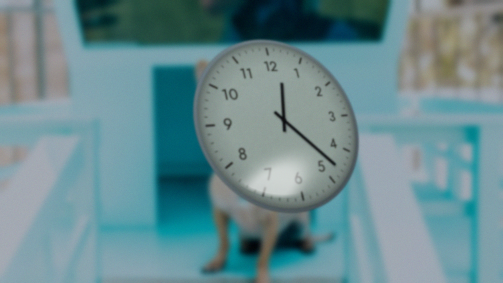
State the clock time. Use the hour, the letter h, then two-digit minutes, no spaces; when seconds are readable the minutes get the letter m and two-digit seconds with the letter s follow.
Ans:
12h23
